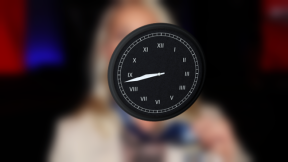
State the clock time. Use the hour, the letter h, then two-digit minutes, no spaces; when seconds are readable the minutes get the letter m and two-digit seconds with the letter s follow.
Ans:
8h43
